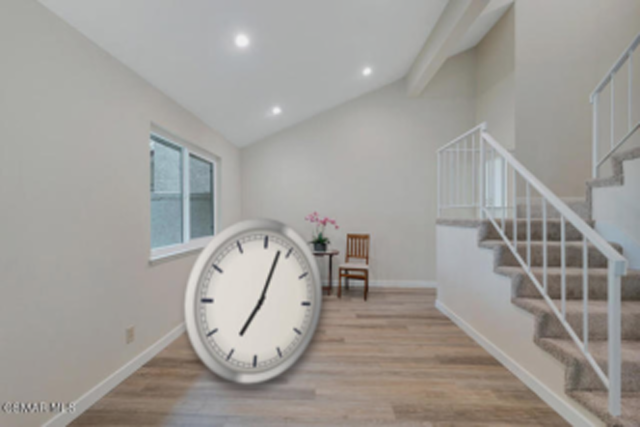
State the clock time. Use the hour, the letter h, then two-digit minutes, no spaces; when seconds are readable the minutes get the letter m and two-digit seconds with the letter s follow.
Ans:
7h03
